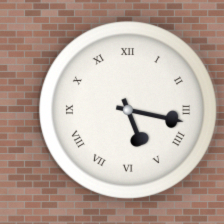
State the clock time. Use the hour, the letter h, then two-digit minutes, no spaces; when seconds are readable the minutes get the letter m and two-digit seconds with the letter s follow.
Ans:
5h17
